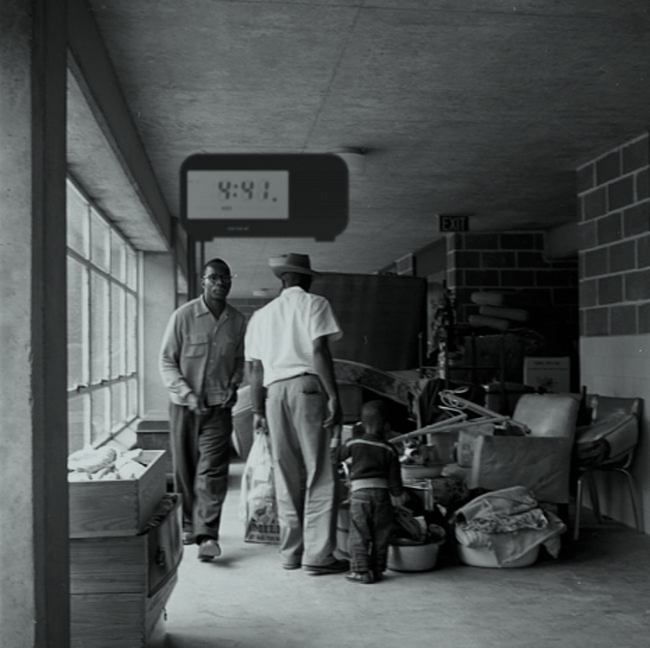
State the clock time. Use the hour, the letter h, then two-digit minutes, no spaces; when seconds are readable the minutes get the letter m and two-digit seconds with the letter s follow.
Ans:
4h41
